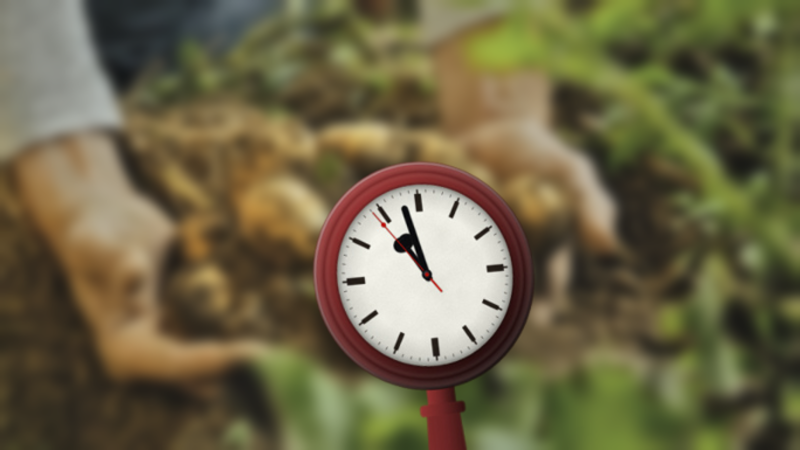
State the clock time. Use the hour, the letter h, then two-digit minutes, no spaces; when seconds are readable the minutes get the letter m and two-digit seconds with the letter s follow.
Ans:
10h57m54s
